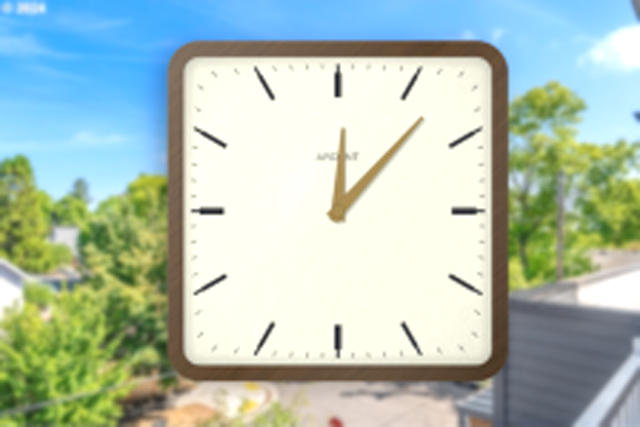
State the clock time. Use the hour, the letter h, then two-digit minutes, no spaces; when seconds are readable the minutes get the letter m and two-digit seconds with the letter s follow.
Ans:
12h07
